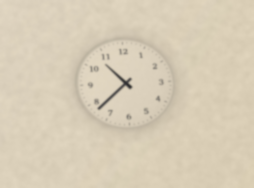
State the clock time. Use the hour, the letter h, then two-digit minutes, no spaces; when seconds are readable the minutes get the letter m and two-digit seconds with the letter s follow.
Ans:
10h38
